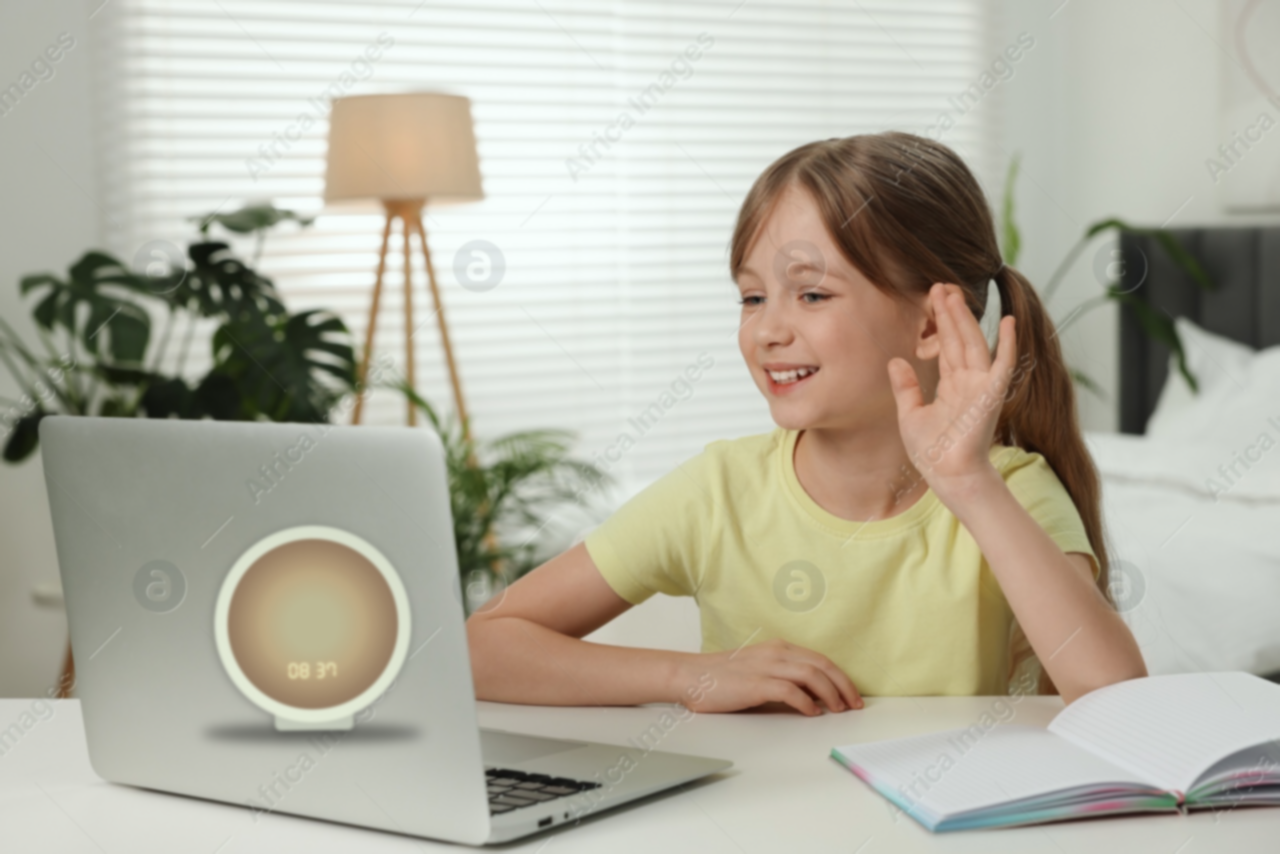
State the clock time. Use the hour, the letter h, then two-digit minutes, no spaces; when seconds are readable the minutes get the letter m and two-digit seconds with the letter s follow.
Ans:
8h37
